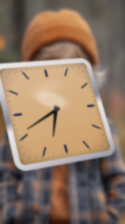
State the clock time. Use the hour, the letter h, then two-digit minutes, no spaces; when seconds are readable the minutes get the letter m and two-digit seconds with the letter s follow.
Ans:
6h41
